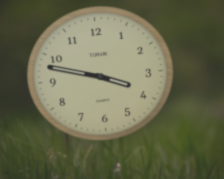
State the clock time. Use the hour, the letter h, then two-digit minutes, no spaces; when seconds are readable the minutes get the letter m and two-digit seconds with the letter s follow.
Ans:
3h48
